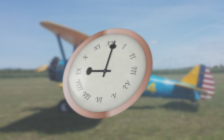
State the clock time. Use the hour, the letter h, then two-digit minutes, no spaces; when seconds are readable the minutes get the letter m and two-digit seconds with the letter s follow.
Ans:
9h01
